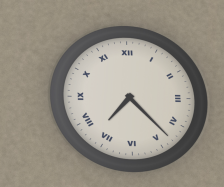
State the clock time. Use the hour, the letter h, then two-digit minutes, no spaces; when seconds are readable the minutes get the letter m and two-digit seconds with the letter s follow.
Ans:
7h23
